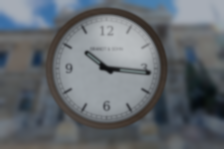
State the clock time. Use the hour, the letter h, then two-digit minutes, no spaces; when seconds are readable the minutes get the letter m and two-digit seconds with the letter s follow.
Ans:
10h16
